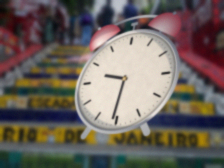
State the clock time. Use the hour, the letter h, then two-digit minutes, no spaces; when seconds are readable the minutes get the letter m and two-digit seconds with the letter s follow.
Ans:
9h31
